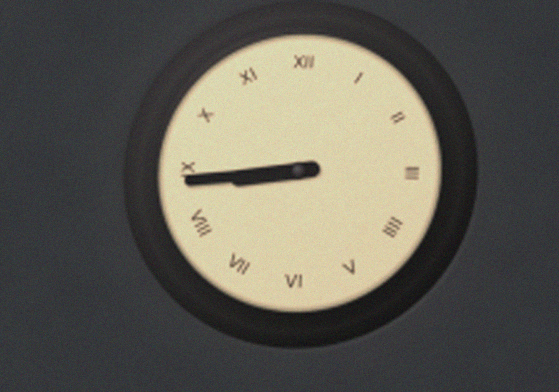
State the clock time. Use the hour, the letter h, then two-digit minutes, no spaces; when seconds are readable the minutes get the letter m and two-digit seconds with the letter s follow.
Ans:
8h44
